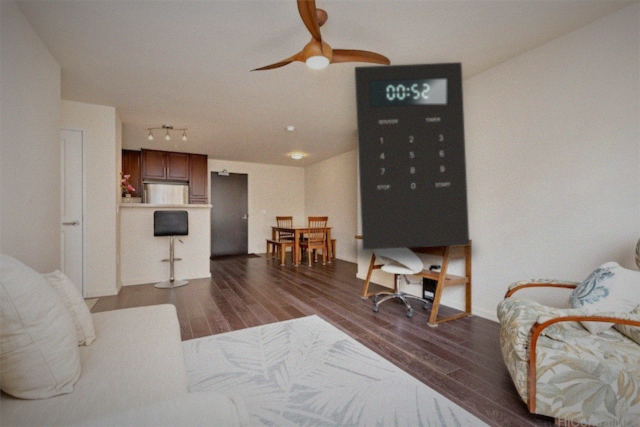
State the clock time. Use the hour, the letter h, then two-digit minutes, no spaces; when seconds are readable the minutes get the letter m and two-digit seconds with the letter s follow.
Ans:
0h52
